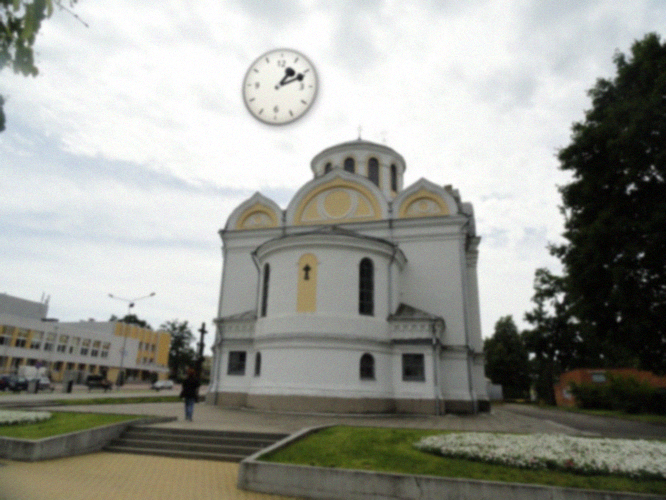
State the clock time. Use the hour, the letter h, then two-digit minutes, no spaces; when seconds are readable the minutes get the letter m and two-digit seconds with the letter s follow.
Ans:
1h11
